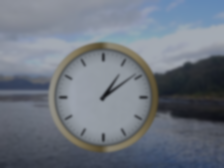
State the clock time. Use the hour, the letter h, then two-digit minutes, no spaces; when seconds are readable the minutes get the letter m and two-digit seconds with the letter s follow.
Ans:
1h09
